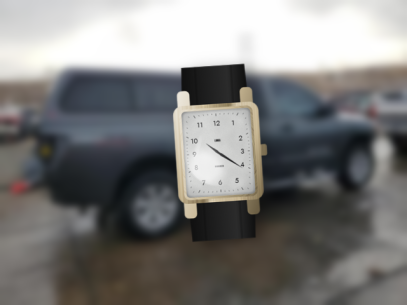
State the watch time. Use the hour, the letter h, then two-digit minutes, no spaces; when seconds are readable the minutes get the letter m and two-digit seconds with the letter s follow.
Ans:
10h21
